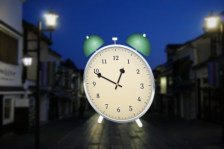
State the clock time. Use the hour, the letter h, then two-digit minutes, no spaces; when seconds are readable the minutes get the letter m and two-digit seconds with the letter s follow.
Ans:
12h49
